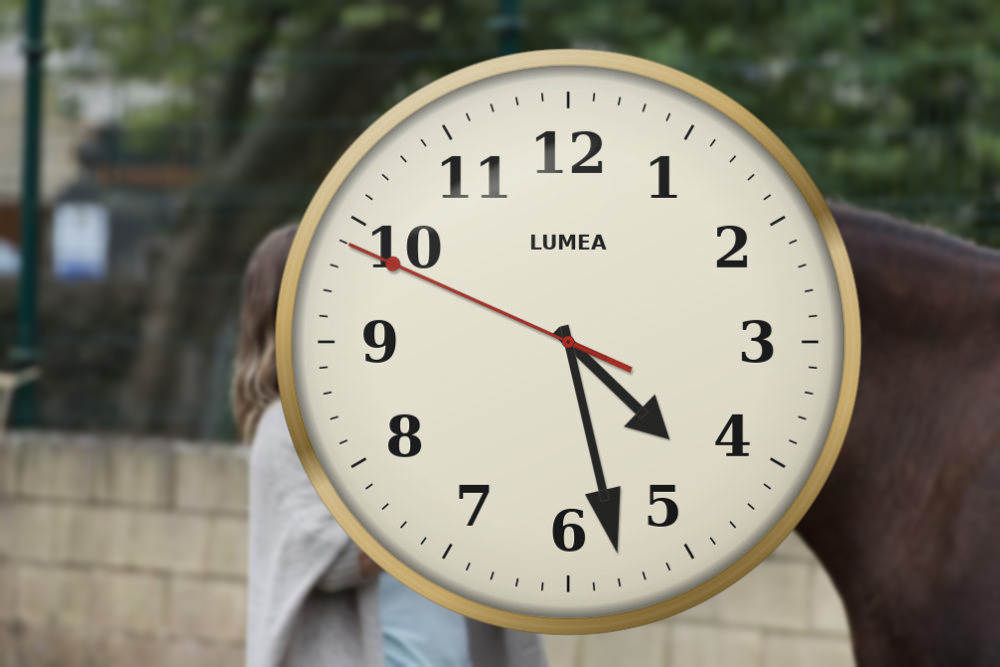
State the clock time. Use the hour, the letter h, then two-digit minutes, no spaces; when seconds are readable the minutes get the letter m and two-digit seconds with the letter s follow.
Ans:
4h27m49s
